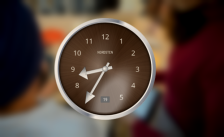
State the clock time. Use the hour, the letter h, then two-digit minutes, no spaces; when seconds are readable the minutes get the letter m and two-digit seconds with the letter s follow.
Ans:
8h35
